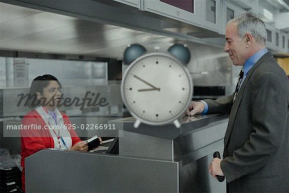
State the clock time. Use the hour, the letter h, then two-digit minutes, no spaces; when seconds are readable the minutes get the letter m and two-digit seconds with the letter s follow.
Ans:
8h50
